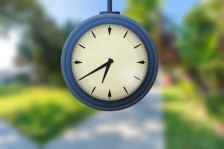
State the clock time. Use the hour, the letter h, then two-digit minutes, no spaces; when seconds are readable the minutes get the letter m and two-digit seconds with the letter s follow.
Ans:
6h40
